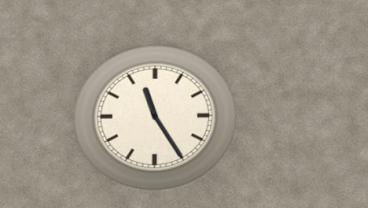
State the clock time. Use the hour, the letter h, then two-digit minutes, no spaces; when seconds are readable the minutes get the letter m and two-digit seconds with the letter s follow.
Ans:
11h25
